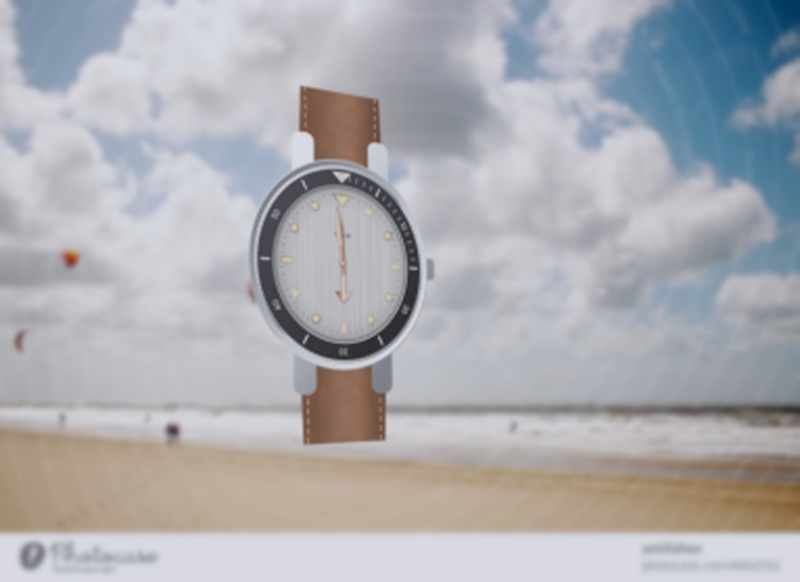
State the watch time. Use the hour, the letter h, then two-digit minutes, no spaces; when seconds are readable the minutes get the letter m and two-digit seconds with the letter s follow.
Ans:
5h59
